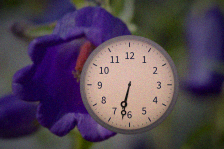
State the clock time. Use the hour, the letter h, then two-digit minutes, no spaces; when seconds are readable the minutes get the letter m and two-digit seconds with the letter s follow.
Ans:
6h32
